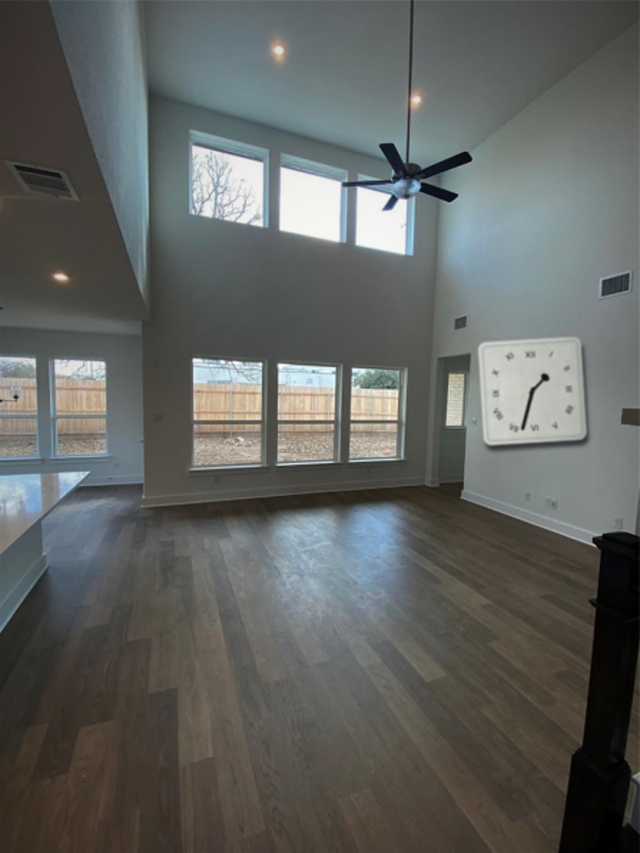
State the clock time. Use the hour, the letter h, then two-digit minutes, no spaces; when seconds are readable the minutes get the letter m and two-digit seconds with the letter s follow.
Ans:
1h33
